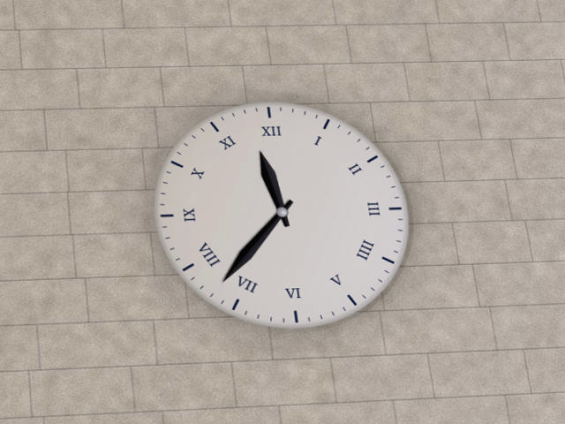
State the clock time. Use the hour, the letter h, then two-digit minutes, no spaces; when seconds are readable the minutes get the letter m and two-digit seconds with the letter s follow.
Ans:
11h37
